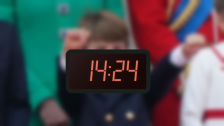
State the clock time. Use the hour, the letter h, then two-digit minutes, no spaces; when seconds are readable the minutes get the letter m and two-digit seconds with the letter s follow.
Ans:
14h24
